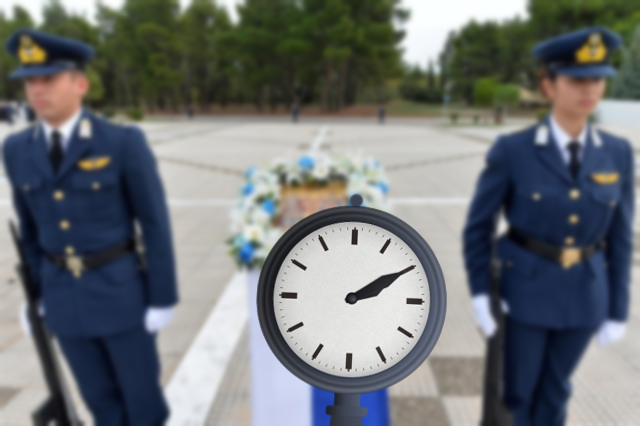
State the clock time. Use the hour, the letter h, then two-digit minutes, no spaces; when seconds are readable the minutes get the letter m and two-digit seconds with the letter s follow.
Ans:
2h10
